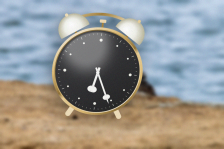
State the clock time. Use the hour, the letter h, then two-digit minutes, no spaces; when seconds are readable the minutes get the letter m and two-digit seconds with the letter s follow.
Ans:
6h26
